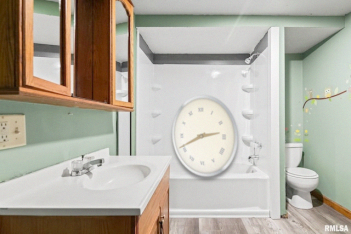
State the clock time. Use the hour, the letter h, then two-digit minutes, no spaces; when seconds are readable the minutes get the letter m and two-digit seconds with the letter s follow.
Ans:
2h41
